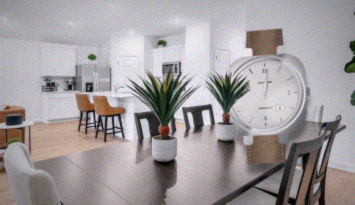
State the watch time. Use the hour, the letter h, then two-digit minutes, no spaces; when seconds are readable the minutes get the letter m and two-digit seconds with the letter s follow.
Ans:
12h01
